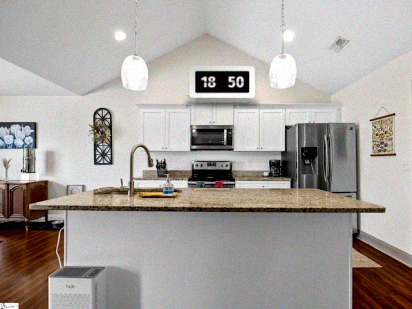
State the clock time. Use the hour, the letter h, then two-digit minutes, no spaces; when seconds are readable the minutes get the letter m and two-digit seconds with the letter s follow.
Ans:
18h50
